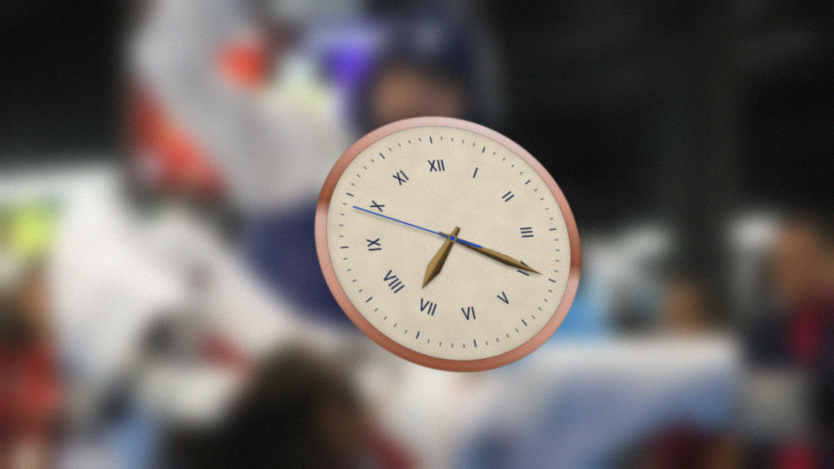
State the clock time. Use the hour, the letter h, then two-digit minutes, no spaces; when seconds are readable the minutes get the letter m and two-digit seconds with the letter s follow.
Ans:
7h19m49s
